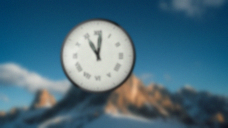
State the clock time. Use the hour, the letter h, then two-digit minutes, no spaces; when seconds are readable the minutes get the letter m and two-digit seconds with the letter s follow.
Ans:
11h01
